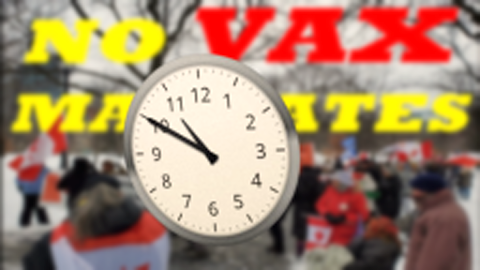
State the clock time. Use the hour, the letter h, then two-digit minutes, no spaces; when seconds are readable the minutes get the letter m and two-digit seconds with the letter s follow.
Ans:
10h50
